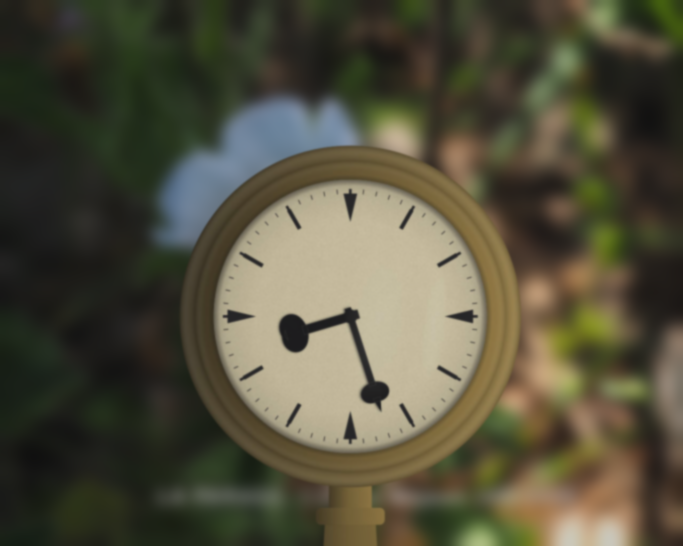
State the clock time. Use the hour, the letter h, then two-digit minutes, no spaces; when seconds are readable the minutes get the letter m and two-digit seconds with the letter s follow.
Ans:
8h27
